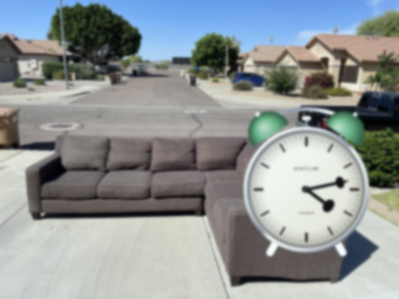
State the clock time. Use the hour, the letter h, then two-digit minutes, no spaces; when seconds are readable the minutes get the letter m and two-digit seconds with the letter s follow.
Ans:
4h13
